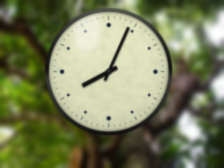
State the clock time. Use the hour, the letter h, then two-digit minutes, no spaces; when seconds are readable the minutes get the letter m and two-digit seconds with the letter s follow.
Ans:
8h04
